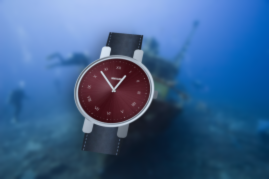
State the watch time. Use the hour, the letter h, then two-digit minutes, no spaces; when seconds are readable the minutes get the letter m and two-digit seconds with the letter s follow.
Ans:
12h53
